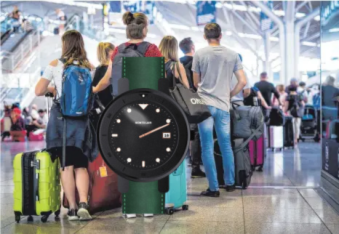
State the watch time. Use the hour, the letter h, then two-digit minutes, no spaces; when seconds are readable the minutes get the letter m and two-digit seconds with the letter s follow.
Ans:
2h11
